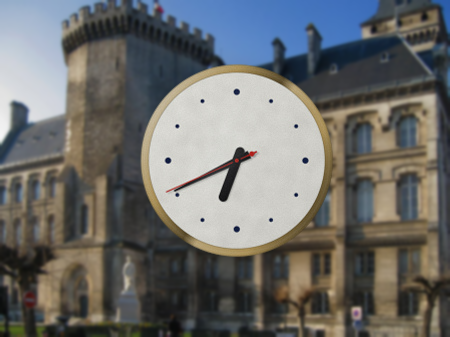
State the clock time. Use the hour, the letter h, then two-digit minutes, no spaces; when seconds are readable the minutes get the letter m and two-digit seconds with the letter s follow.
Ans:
6h40m41s
